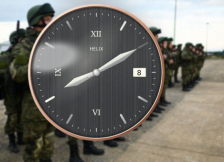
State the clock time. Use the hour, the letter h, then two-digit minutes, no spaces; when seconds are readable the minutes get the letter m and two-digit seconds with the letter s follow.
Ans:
8h10
